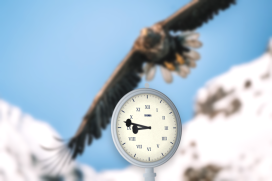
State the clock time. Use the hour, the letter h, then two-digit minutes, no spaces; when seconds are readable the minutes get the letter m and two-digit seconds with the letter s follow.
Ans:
8h47
